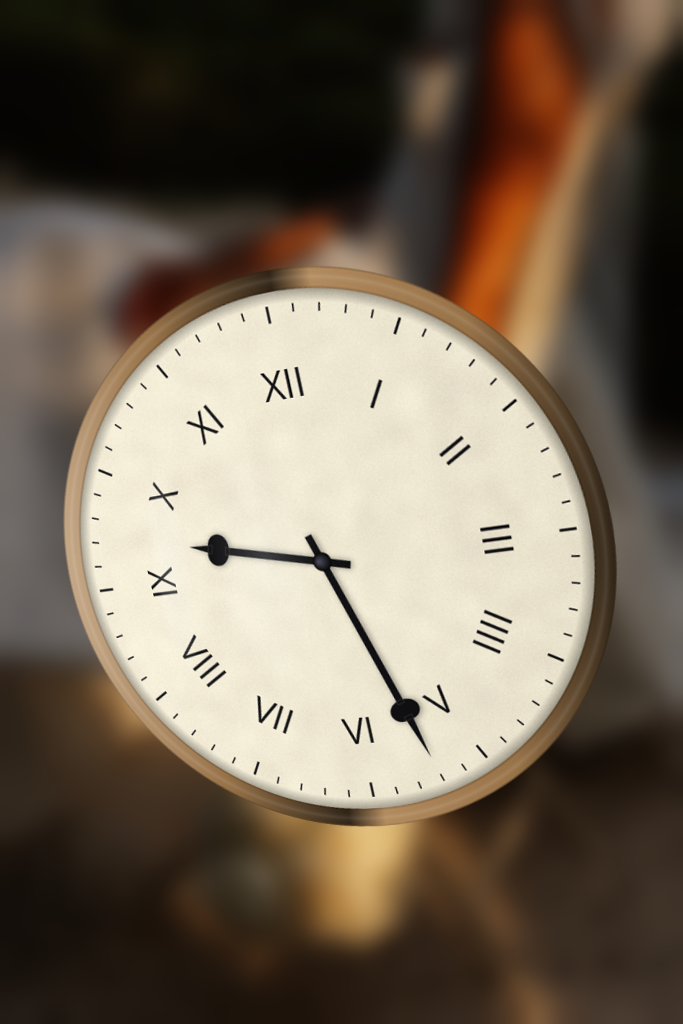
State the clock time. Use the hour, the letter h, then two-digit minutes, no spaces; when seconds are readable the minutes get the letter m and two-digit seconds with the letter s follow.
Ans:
9h27
